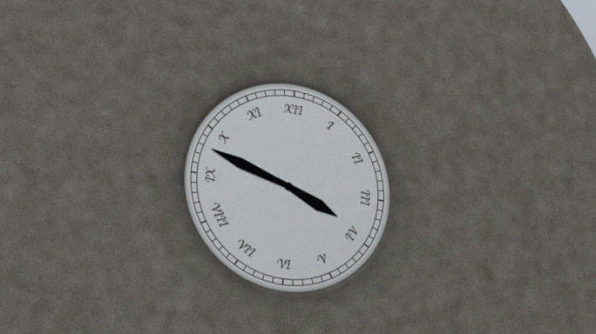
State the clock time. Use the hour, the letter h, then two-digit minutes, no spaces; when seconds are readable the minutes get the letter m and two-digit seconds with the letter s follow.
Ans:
3h48
